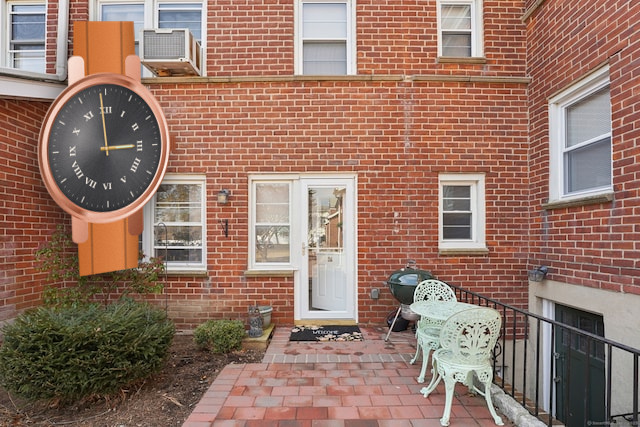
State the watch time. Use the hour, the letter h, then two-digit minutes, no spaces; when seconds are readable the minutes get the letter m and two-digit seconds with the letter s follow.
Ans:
2h59
